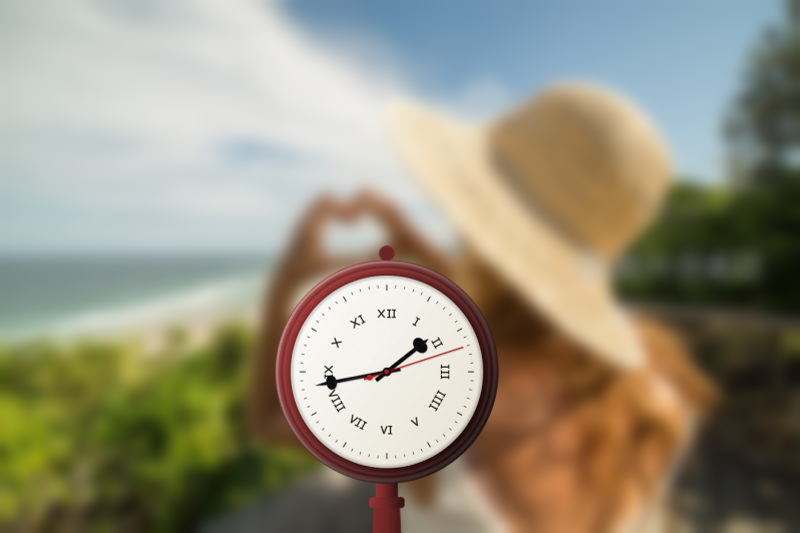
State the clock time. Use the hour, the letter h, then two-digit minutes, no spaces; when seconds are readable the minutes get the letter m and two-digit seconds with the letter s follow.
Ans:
1h43m12s
